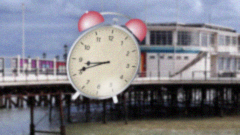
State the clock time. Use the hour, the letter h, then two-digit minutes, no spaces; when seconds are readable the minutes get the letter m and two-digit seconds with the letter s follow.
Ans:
8h41
